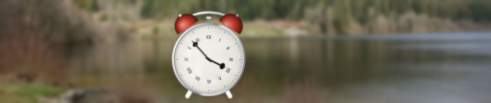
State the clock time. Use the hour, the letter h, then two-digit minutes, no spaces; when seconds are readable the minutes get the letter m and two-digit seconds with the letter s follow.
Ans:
3h53
